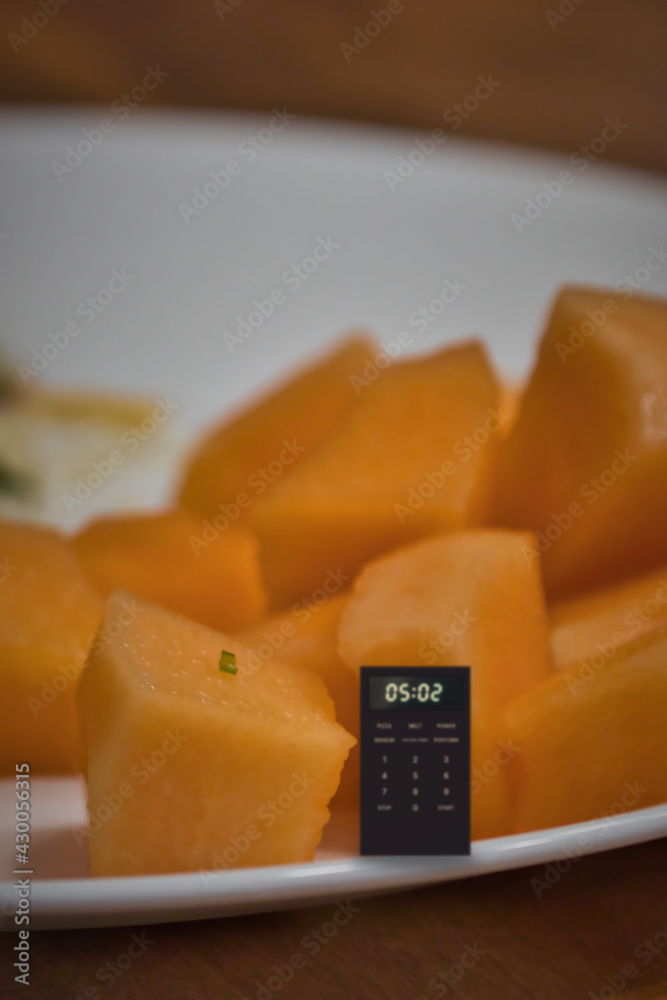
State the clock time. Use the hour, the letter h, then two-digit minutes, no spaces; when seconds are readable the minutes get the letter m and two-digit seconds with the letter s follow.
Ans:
5h02
